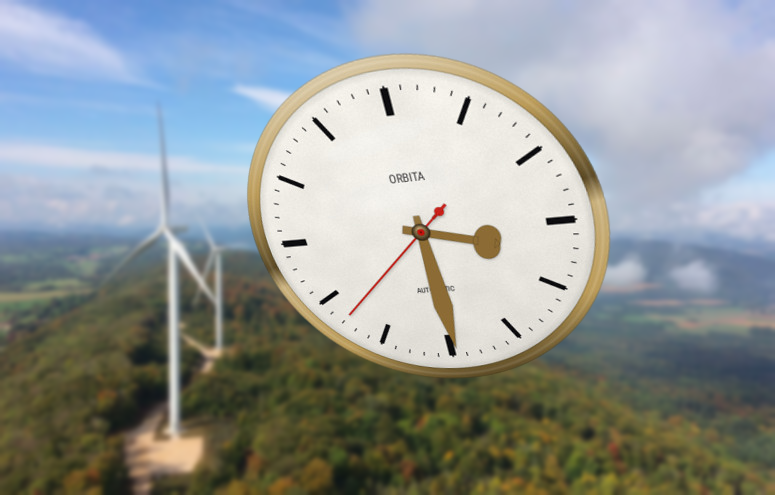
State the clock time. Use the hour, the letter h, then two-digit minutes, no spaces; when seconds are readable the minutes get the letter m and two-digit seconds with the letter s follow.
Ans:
3h29m38s
